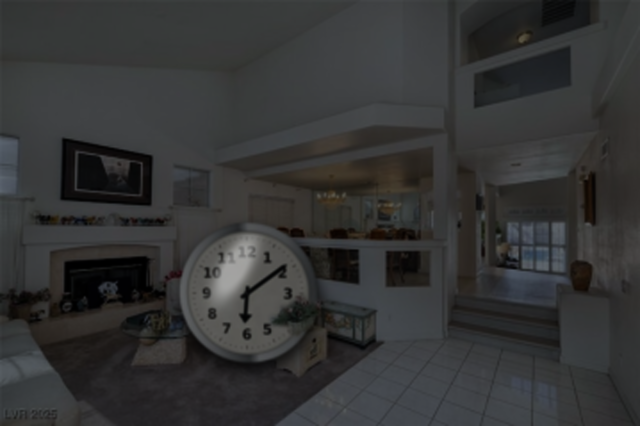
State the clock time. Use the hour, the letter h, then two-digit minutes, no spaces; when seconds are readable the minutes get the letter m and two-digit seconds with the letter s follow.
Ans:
6h09
